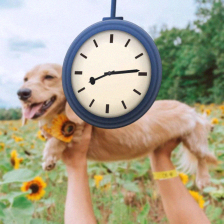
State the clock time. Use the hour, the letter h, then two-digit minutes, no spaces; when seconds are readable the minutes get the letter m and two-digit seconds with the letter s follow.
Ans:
8h14
